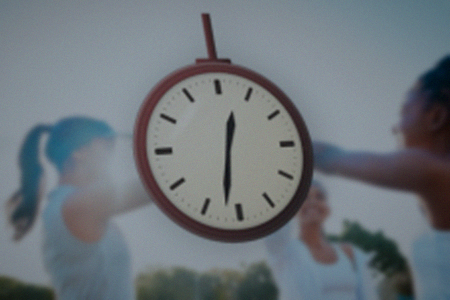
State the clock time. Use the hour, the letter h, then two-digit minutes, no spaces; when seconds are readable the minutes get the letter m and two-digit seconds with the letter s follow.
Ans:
12h32
